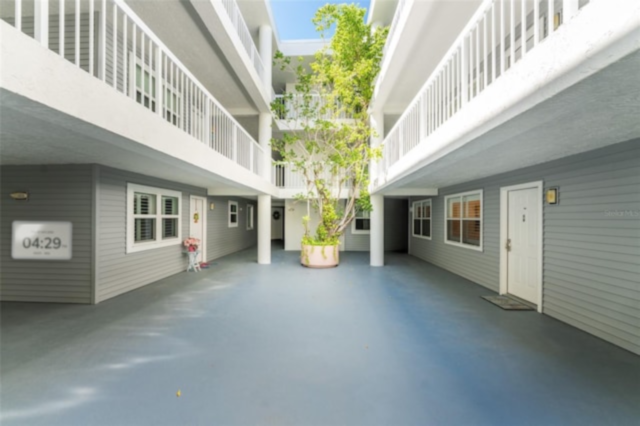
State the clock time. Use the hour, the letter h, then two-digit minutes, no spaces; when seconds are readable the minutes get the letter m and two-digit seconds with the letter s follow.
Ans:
4h29
